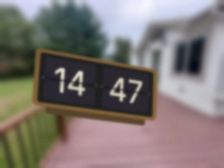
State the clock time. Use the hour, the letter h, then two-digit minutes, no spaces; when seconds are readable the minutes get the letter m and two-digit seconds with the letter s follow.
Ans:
14h47
